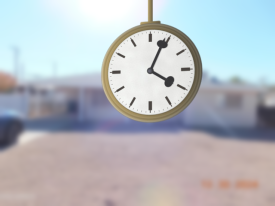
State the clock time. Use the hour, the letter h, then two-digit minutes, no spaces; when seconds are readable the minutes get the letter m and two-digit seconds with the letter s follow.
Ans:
4h04
